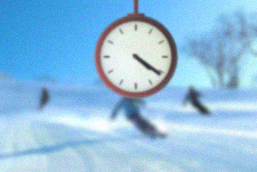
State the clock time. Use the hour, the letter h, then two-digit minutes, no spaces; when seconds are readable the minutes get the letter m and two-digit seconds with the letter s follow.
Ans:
4h21
